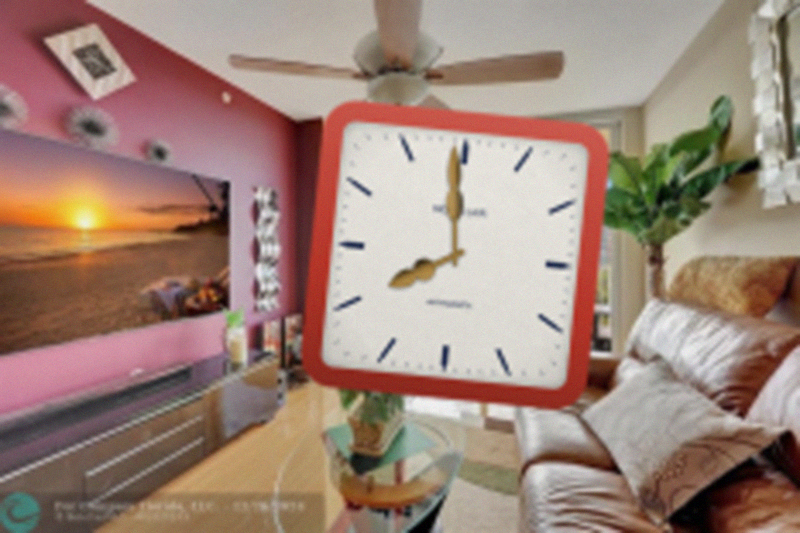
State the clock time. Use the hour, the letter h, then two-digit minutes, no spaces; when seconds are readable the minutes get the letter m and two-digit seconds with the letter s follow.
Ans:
7h59
